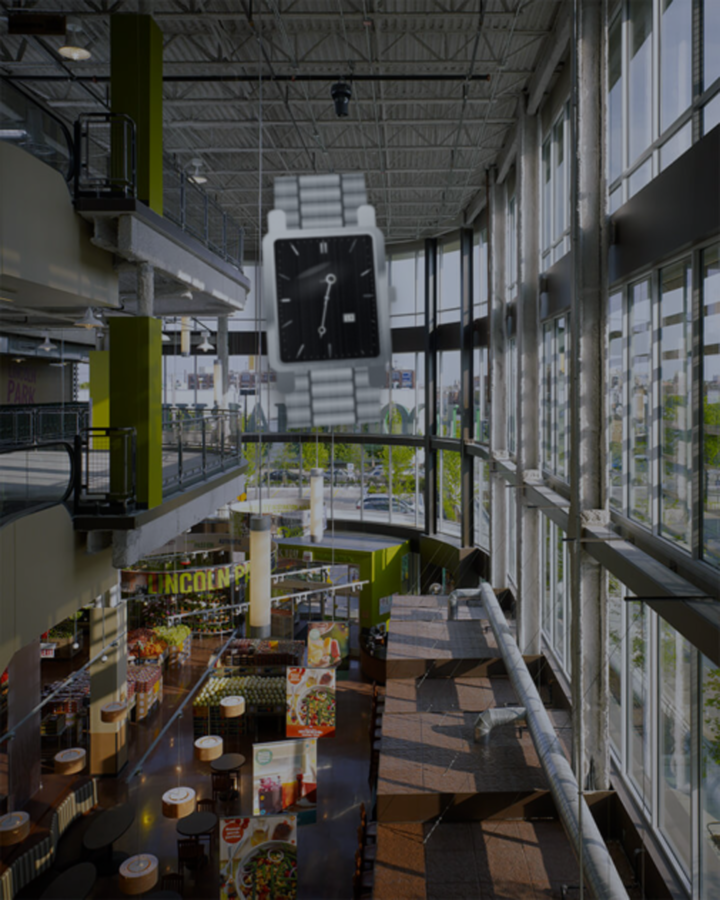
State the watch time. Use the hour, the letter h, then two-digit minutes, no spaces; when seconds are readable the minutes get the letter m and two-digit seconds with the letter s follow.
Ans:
12h32
